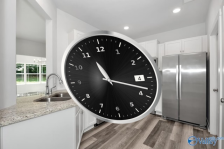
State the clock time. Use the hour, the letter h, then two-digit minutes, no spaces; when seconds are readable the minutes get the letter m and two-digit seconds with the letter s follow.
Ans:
11h18
